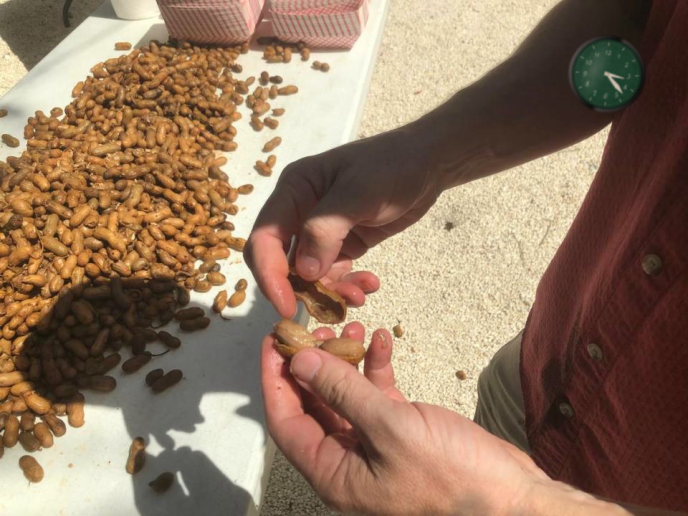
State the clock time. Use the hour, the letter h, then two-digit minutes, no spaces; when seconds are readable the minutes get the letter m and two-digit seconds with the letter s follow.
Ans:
3h23
